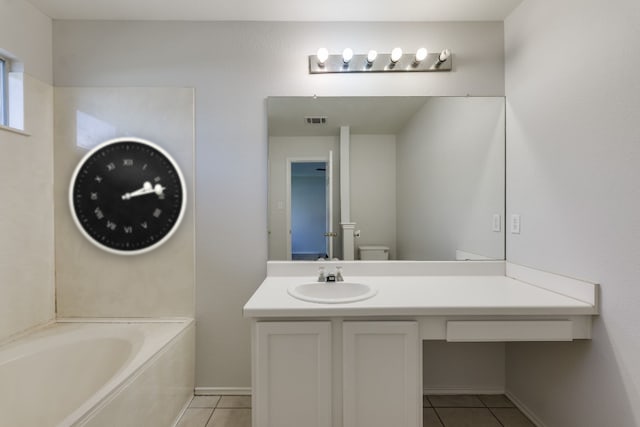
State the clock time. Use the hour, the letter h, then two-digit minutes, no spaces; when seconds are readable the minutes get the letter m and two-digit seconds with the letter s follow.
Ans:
2h13
